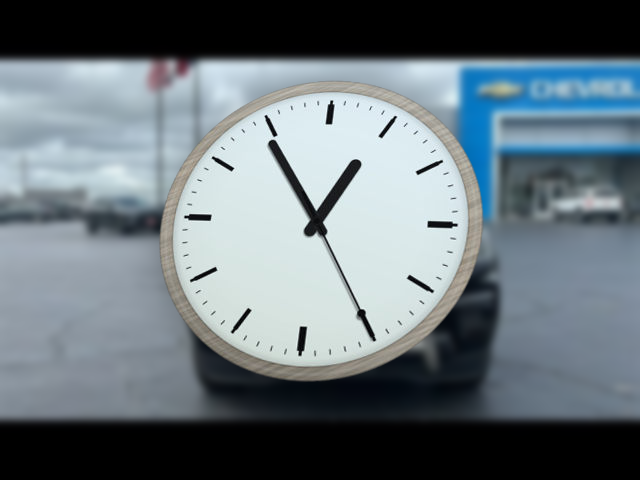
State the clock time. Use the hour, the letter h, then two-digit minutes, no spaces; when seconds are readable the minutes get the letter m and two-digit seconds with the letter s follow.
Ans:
12h54m25s
